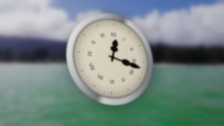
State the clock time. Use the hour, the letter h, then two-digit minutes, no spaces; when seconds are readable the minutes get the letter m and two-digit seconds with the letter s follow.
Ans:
12h17
